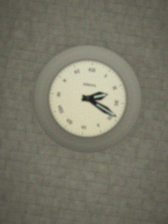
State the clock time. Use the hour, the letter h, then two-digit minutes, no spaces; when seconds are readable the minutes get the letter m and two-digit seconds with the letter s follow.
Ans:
2h19
